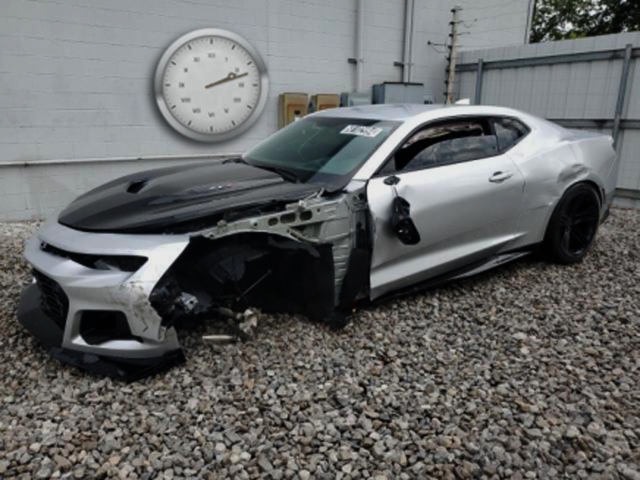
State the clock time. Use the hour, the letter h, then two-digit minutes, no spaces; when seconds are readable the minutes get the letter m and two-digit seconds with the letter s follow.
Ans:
2h12
